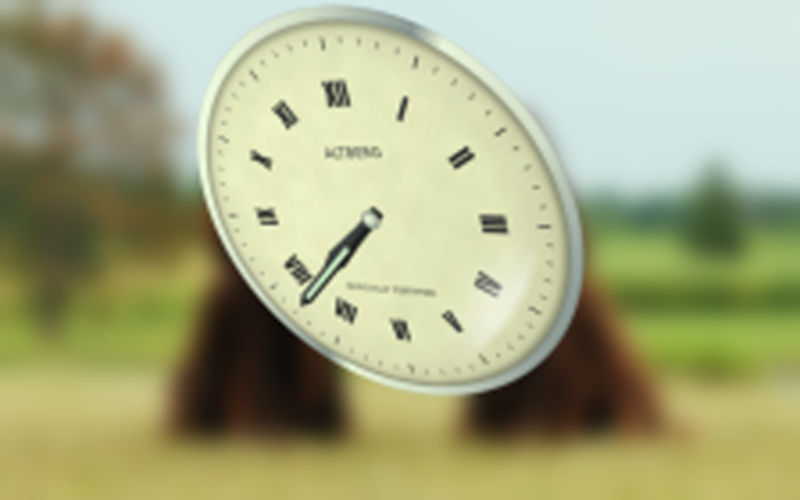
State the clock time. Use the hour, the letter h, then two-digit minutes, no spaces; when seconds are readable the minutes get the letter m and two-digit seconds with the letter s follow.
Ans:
7h38
